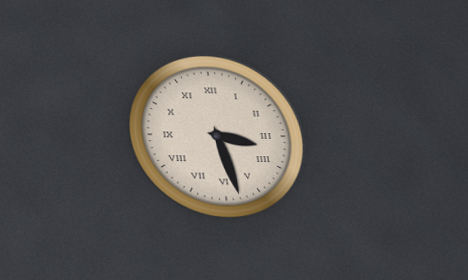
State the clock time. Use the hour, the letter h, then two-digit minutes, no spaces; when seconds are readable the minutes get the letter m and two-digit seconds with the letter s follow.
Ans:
3h28
